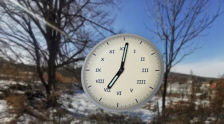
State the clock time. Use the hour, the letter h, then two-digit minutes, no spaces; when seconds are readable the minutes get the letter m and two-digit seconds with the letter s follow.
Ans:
7h01
